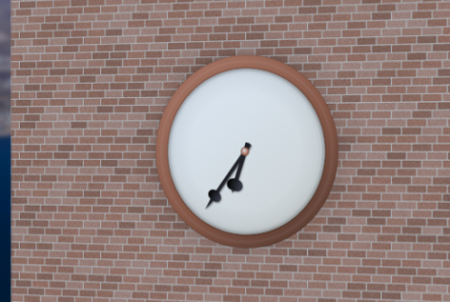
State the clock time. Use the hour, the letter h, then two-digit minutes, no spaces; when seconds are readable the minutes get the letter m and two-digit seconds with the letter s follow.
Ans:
6h36
